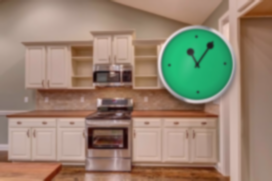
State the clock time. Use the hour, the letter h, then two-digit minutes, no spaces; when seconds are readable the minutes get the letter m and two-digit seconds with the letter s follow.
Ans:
11h06
